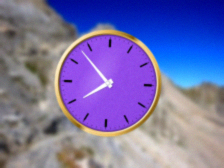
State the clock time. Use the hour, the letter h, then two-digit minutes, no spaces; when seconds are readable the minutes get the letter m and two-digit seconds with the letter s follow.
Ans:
7h53
